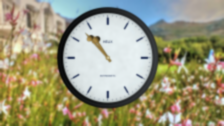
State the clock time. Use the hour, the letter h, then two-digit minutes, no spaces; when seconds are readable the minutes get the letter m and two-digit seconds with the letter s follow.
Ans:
10h53
